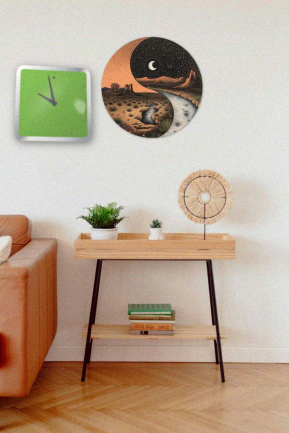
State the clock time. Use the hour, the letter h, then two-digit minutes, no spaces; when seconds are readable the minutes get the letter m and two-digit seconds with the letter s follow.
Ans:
9h58
